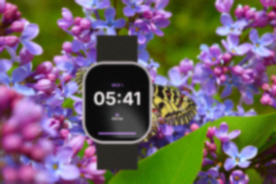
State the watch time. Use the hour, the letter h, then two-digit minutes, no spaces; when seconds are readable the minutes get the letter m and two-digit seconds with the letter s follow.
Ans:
5h41
